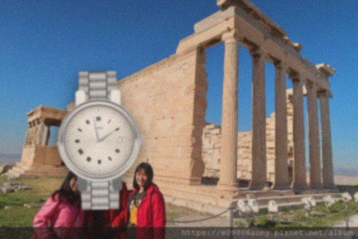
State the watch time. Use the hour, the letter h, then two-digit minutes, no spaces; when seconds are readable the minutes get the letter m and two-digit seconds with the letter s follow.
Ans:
1h58
